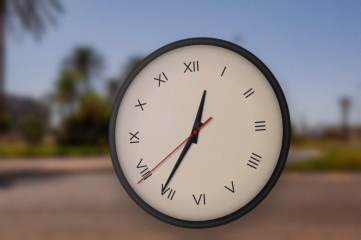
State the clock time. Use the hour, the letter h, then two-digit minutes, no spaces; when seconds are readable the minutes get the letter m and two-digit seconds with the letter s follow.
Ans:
12h35m39s
